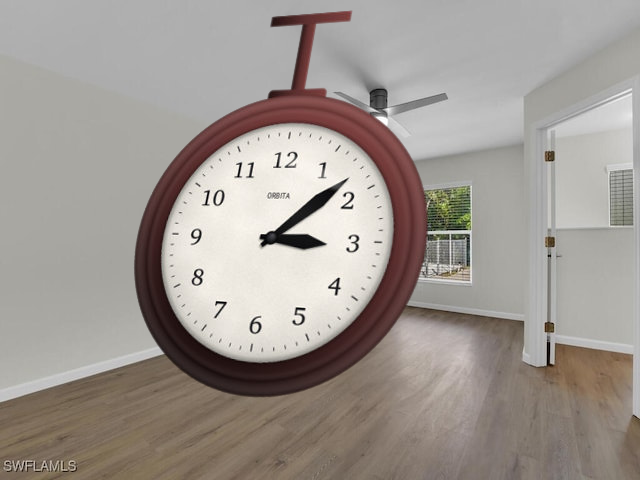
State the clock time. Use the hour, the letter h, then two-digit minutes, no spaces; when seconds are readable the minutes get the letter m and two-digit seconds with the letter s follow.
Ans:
3h08
